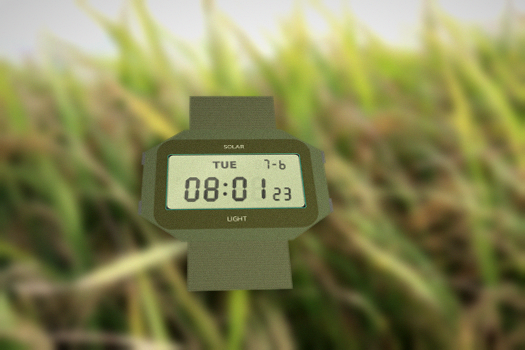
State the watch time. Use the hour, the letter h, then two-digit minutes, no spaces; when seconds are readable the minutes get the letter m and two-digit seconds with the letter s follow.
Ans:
8h01m23s
